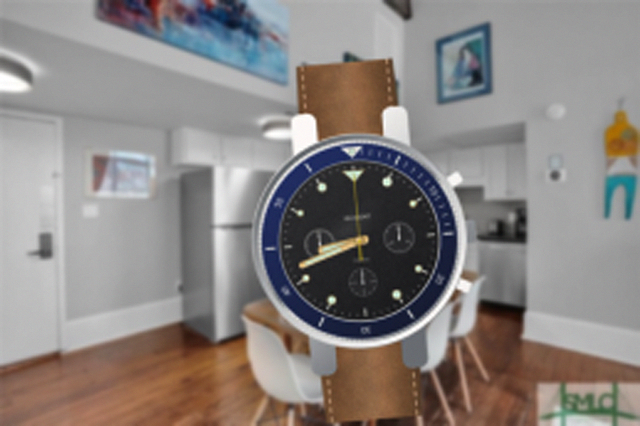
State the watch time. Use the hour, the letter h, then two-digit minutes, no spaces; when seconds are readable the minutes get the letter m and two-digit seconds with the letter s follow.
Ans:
8h42
